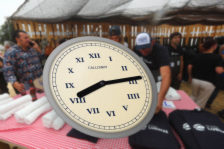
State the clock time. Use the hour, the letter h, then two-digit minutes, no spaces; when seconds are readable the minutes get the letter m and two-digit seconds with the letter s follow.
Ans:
8h14
